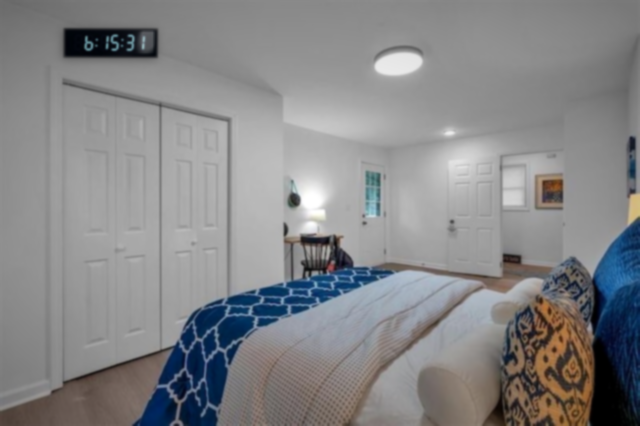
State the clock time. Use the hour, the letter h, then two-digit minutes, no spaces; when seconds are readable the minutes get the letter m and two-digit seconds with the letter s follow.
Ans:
6h15m31s
